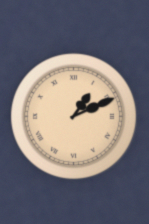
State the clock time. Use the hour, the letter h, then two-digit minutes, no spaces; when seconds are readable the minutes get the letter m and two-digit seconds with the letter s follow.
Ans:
1h11
